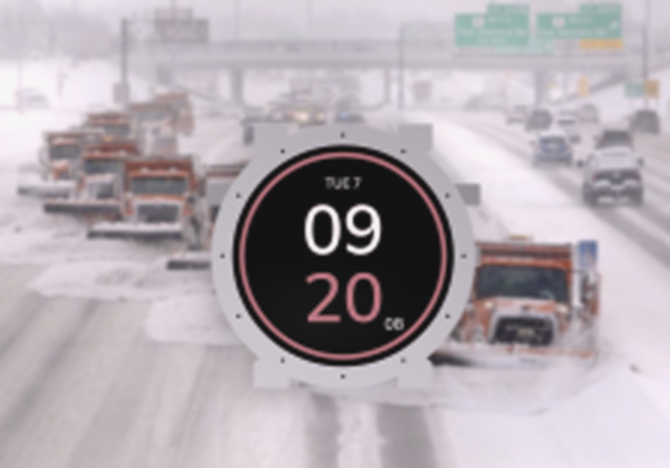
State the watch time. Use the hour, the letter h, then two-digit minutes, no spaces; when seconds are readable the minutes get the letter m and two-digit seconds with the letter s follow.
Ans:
9h20
